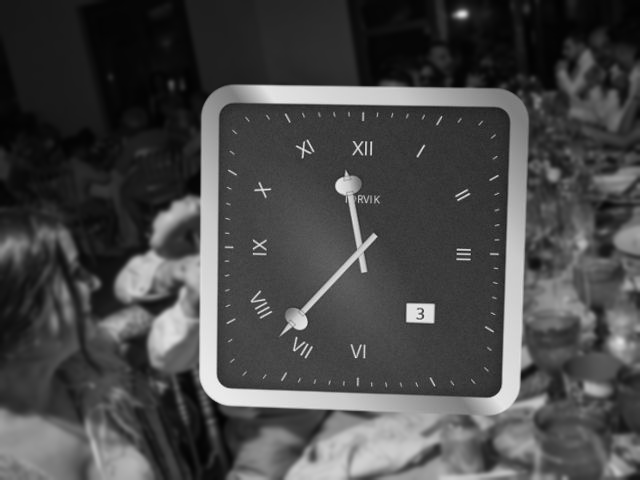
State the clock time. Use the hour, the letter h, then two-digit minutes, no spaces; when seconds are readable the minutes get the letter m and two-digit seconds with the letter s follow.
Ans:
11h37
